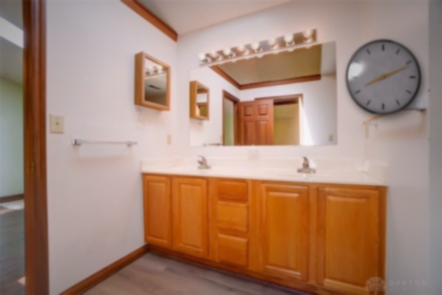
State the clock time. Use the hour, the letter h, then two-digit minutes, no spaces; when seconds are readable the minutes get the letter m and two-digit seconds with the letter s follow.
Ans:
8h11
